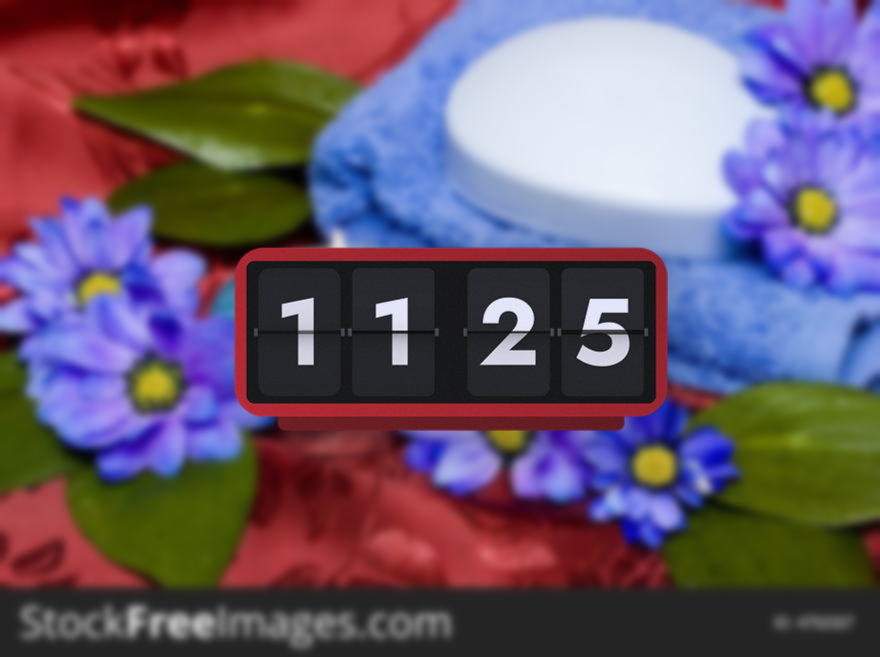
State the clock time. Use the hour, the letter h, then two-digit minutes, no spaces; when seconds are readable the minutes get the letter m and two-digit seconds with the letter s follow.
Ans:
11h25
